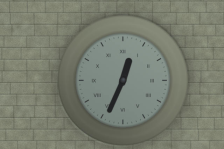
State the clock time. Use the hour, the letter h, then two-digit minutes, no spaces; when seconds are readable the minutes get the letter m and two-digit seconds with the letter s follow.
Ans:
12h34
